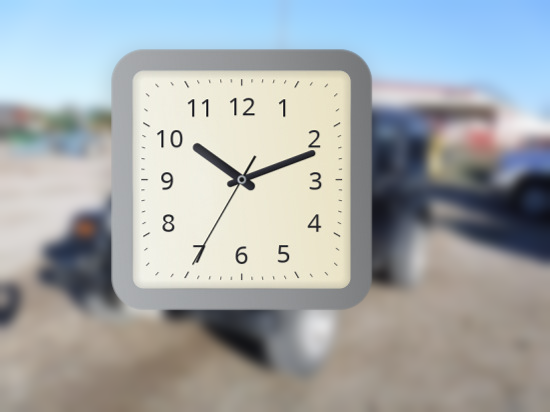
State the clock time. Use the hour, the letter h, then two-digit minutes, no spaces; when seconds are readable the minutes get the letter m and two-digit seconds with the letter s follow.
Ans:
10h11m35s
